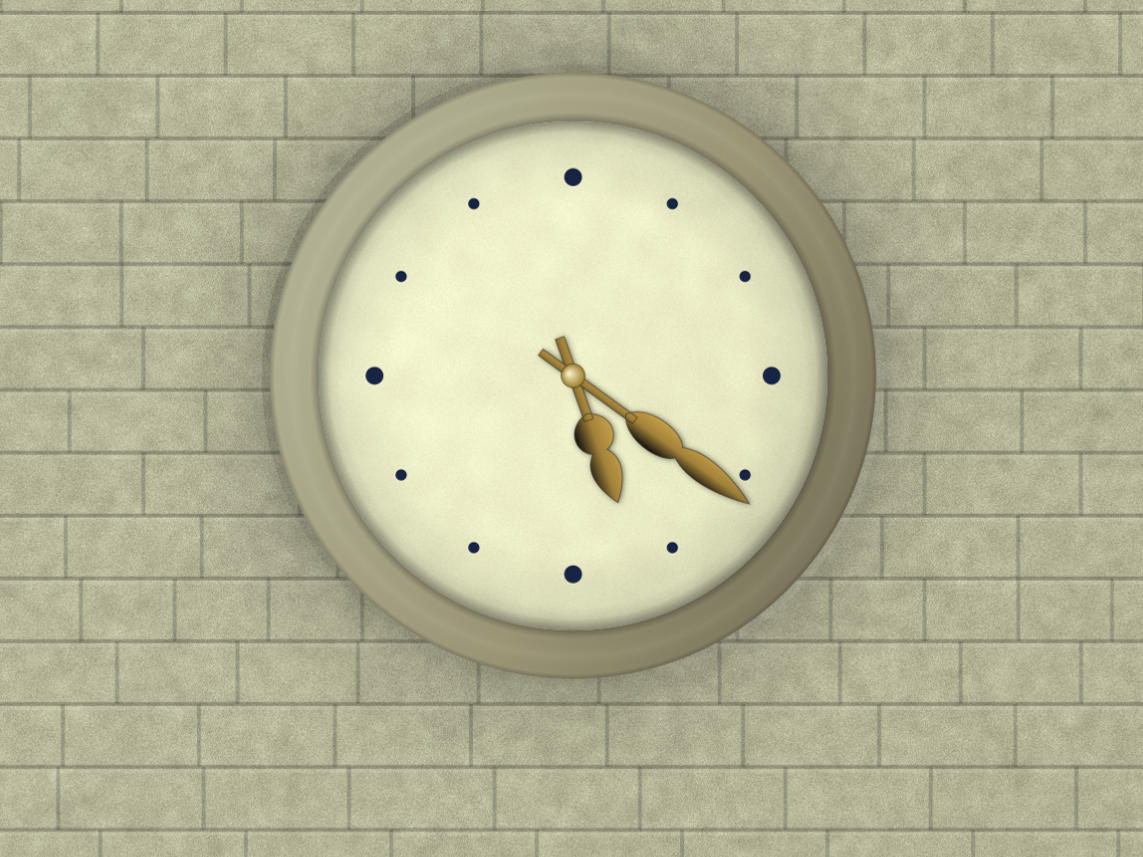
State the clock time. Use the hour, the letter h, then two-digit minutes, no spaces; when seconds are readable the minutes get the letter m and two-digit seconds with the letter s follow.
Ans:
5h21
